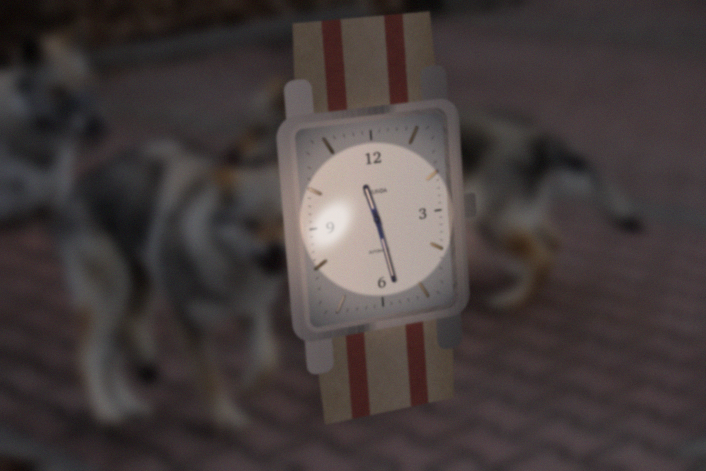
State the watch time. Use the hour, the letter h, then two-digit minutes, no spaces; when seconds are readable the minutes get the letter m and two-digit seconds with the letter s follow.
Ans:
11h28
